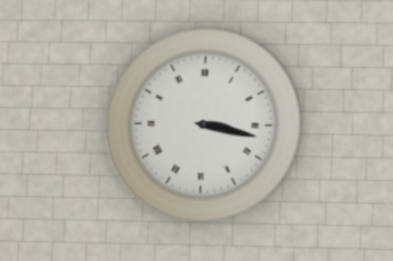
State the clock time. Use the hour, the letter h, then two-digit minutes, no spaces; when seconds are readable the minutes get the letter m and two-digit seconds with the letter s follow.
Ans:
3h17
